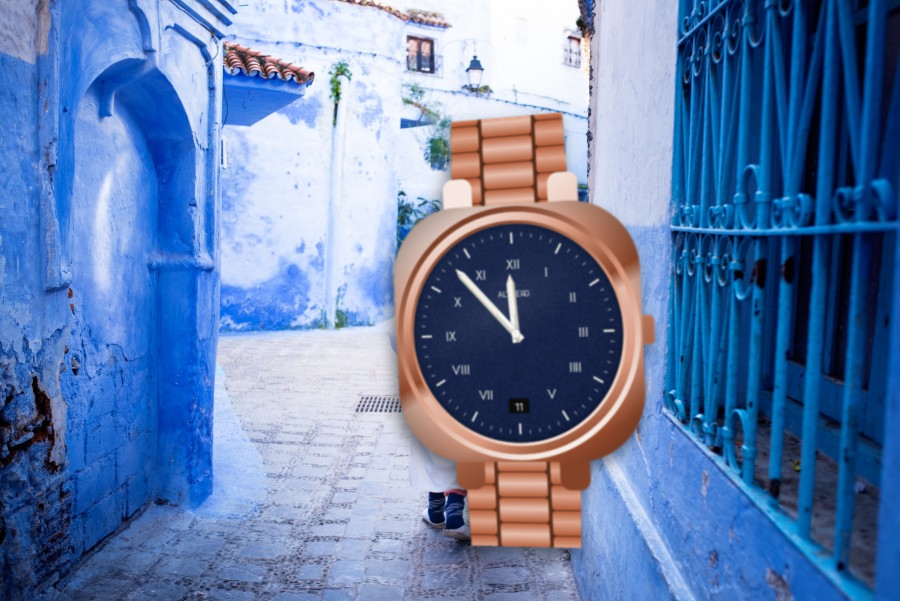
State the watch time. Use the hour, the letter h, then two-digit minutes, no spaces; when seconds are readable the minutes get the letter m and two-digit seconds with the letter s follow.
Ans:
11h53
